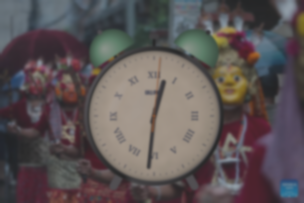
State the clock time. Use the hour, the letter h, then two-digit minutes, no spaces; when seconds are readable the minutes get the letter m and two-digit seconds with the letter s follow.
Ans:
12h31m01s
